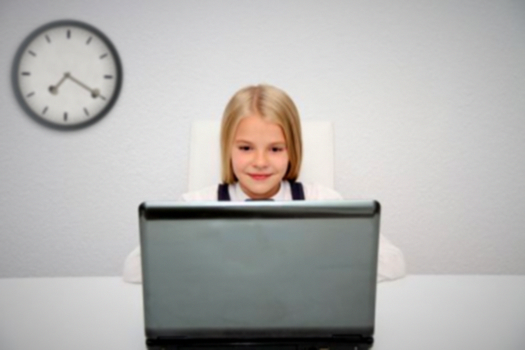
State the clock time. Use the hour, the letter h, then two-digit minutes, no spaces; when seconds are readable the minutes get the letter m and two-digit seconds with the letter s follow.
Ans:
7h20
